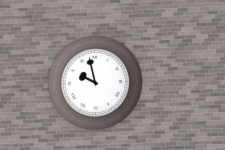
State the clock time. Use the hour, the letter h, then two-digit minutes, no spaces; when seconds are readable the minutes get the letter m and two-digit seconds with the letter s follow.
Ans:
9h58
